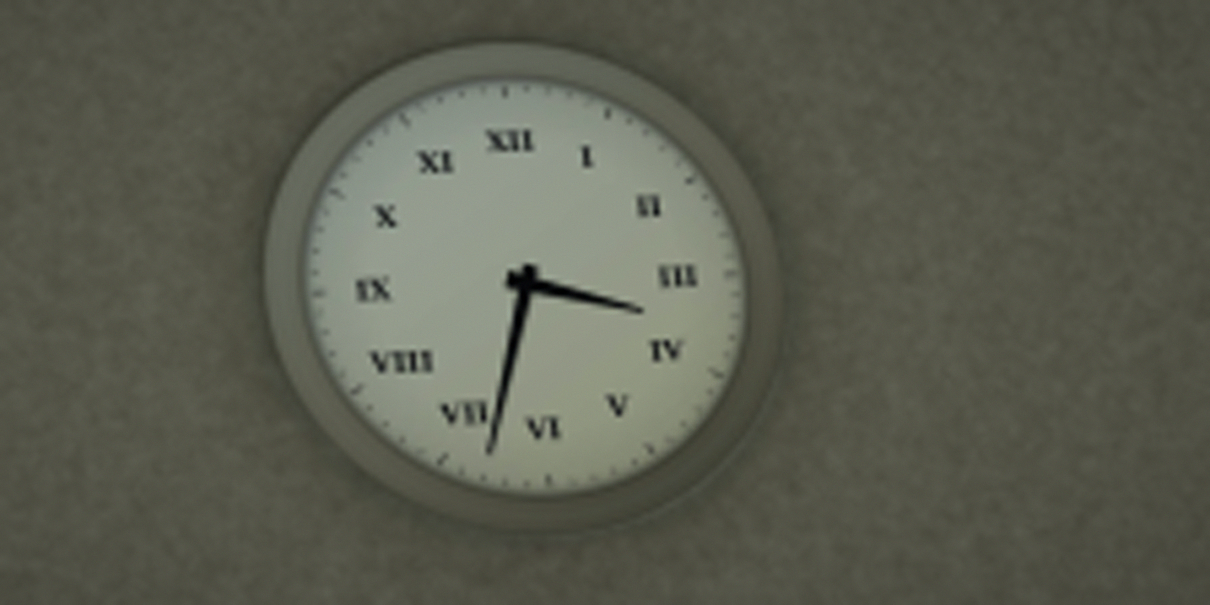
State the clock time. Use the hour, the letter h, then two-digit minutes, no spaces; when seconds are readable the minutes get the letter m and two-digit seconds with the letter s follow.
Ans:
3h33
